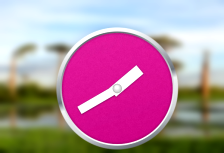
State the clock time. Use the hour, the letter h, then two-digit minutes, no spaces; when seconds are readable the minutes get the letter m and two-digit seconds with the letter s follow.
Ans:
1h40
